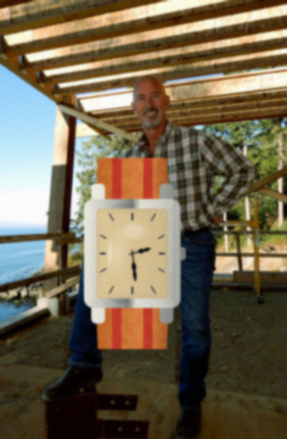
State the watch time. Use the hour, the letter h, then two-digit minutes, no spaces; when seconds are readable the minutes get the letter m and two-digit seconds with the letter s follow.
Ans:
2h29
